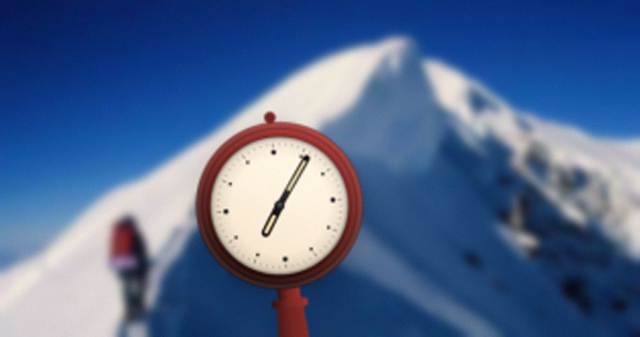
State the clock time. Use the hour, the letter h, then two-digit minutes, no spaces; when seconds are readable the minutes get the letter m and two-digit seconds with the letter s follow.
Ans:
7h06
